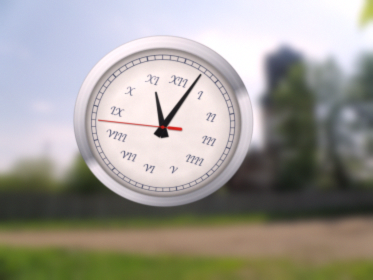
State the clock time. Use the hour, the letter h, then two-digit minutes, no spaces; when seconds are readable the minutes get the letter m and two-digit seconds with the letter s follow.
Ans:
11h02m43s
